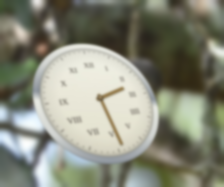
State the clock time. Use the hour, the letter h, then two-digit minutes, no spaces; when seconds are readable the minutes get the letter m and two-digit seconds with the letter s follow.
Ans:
2h29
